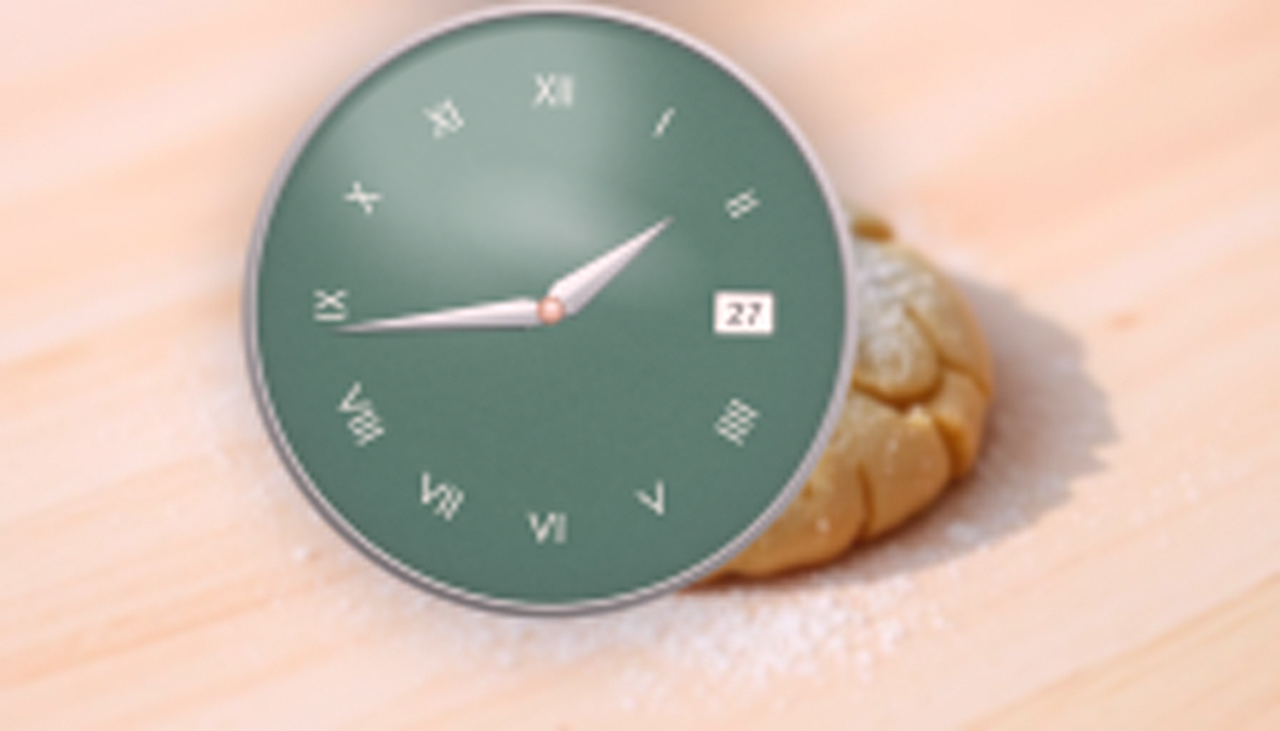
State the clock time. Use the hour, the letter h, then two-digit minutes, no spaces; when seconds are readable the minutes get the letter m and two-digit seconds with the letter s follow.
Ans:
1h44
